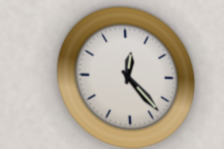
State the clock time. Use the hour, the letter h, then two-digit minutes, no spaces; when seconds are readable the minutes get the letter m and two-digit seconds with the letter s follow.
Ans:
12h23
